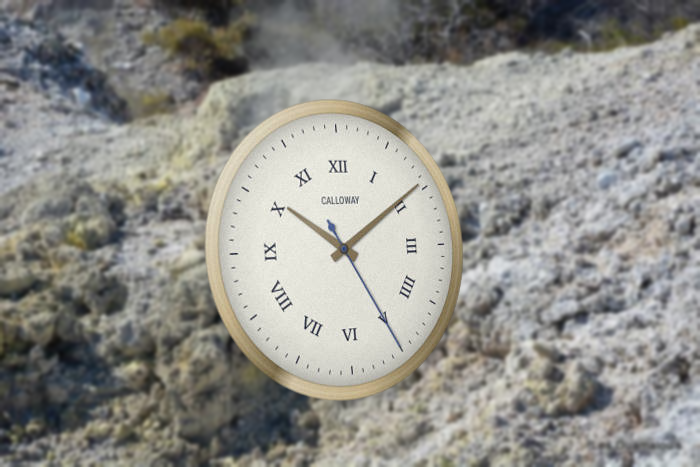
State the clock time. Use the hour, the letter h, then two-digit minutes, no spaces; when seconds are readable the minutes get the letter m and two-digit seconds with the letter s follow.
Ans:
10h09m25s
